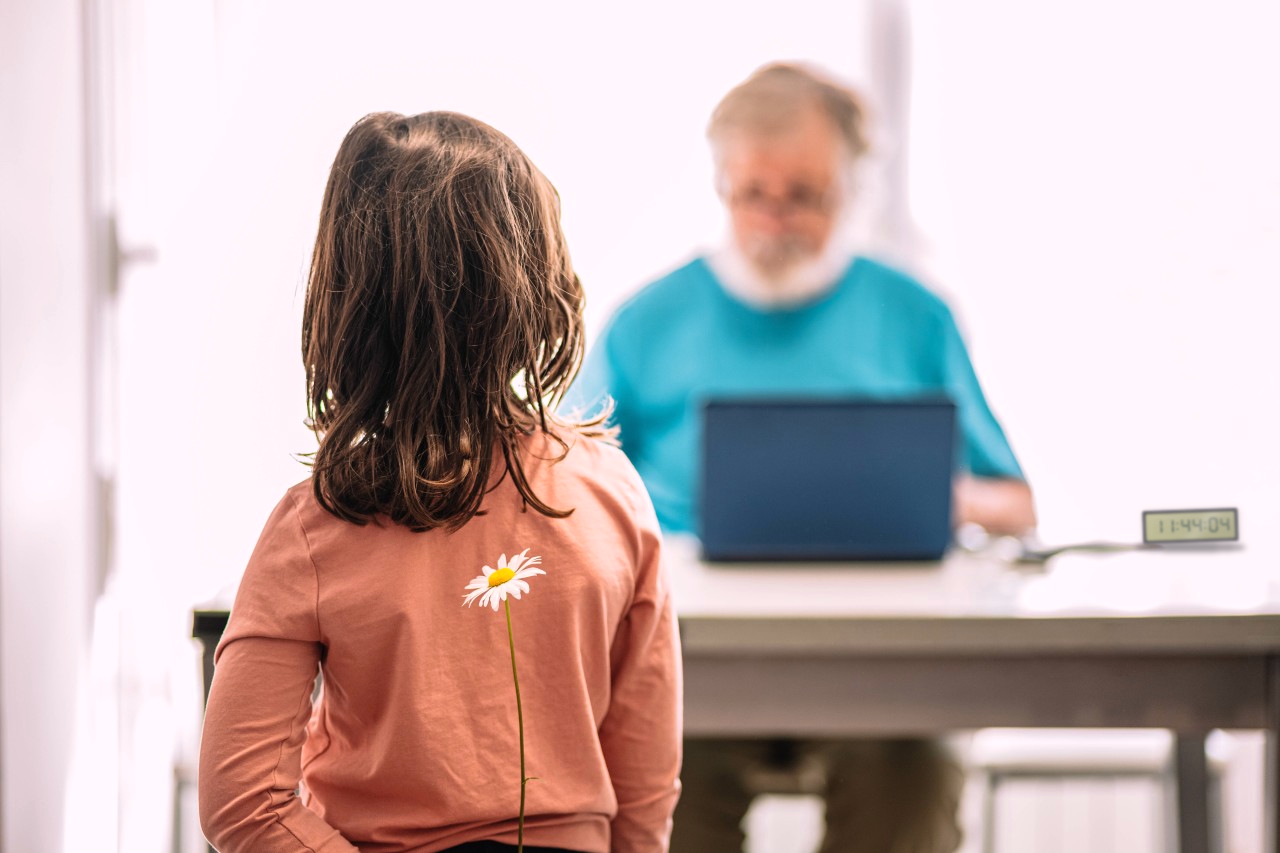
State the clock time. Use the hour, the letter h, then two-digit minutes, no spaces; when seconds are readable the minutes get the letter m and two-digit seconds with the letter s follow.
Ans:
11h44m04s
